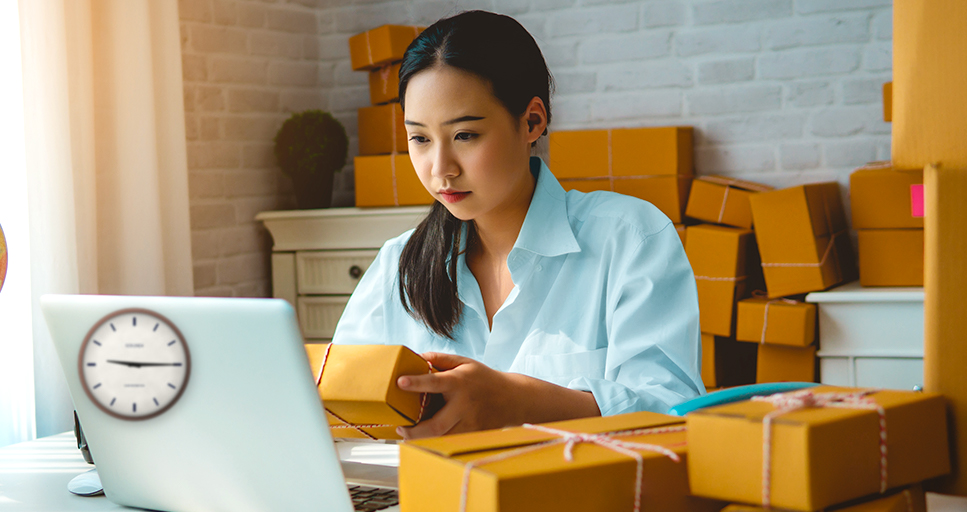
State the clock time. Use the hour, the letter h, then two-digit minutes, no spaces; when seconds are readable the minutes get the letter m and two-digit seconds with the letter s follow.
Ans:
9h15
